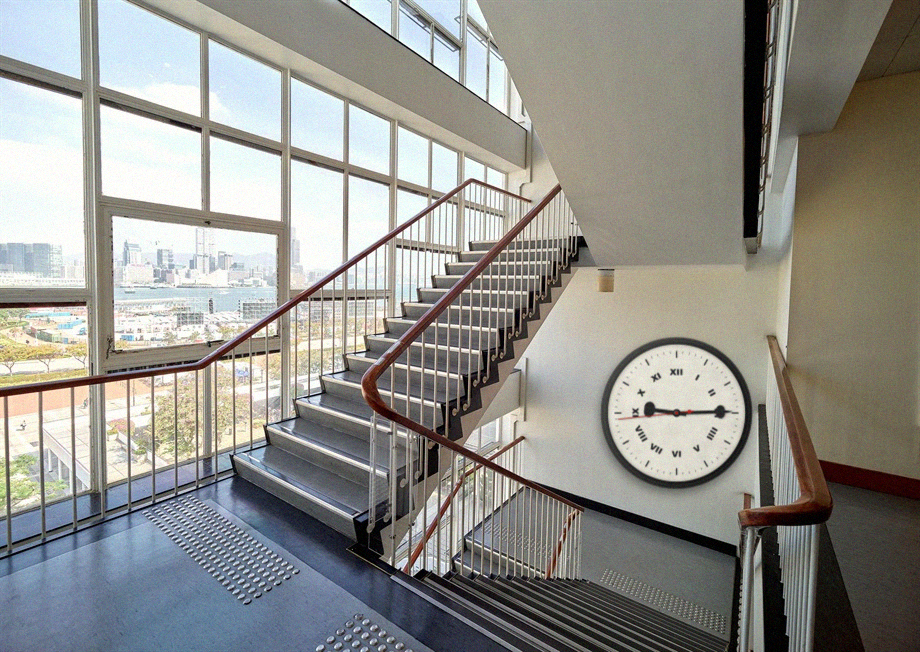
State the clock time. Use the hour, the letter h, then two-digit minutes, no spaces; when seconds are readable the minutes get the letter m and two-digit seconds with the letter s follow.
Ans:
9h14m44s
